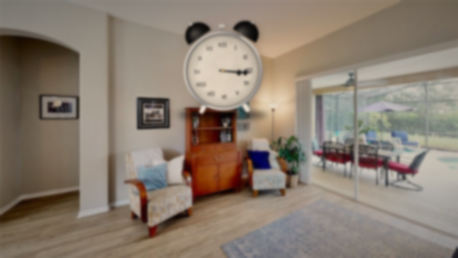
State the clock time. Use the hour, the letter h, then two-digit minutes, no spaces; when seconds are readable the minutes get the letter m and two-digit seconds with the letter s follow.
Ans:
3h16
